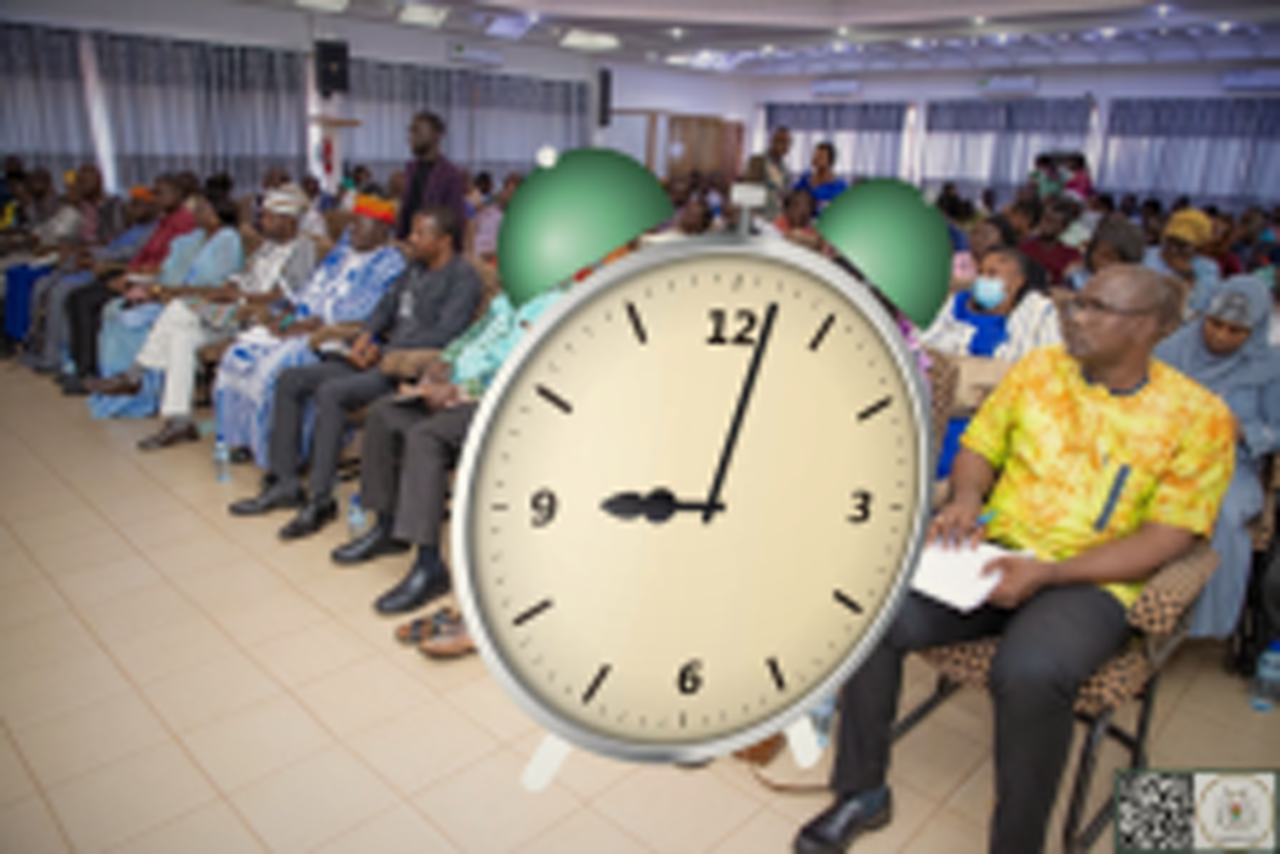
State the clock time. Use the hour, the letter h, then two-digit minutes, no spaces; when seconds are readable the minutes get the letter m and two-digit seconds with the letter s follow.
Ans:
9h02
